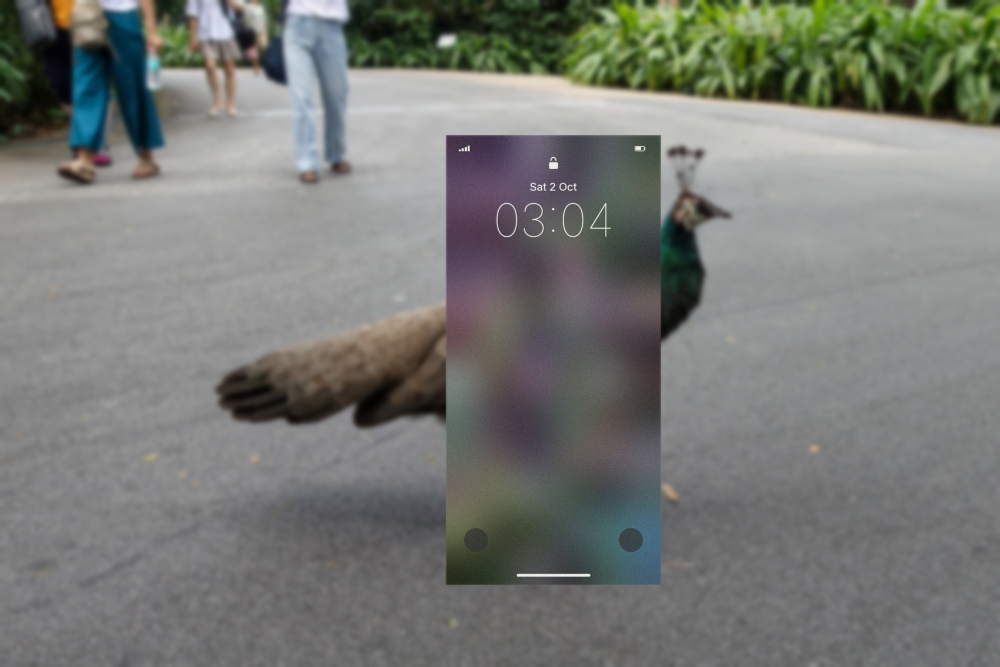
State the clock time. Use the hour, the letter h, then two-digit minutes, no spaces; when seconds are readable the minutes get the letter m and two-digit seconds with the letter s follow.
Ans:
3h04
